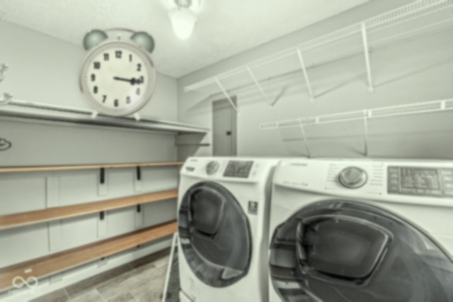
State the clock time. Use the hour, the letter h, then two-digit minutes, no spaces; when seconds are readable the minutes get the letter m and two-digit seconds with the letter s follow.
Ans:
3h16
